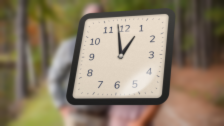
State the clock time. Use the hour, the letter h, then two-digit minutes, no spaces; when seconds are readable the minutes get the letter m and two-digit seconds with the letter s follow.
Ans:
12h58
